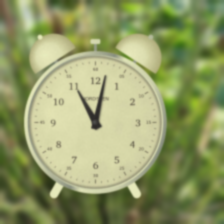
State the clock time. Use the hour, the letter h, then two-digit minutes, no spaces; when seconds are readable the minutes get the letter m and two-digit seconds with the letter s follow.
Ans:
11h02
